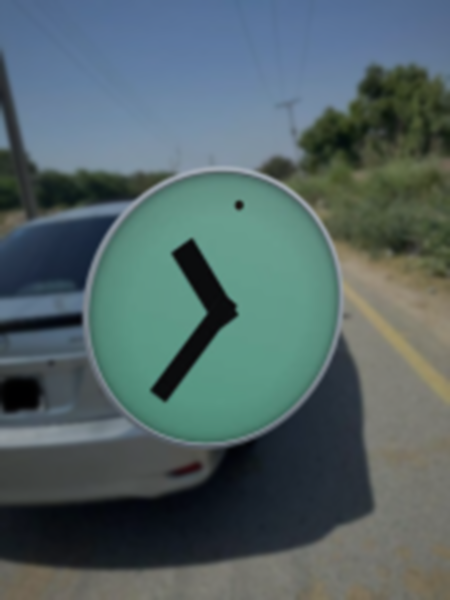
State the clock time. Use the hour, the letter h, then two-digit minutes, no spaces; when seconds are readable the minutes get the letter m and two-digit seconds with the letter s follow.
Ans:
10h35
